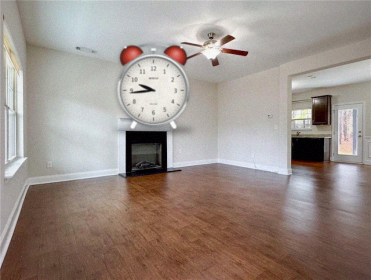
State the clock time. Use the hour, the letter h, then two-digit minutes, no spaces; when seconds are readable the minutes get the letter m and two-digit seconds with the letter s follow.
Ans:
9h44
